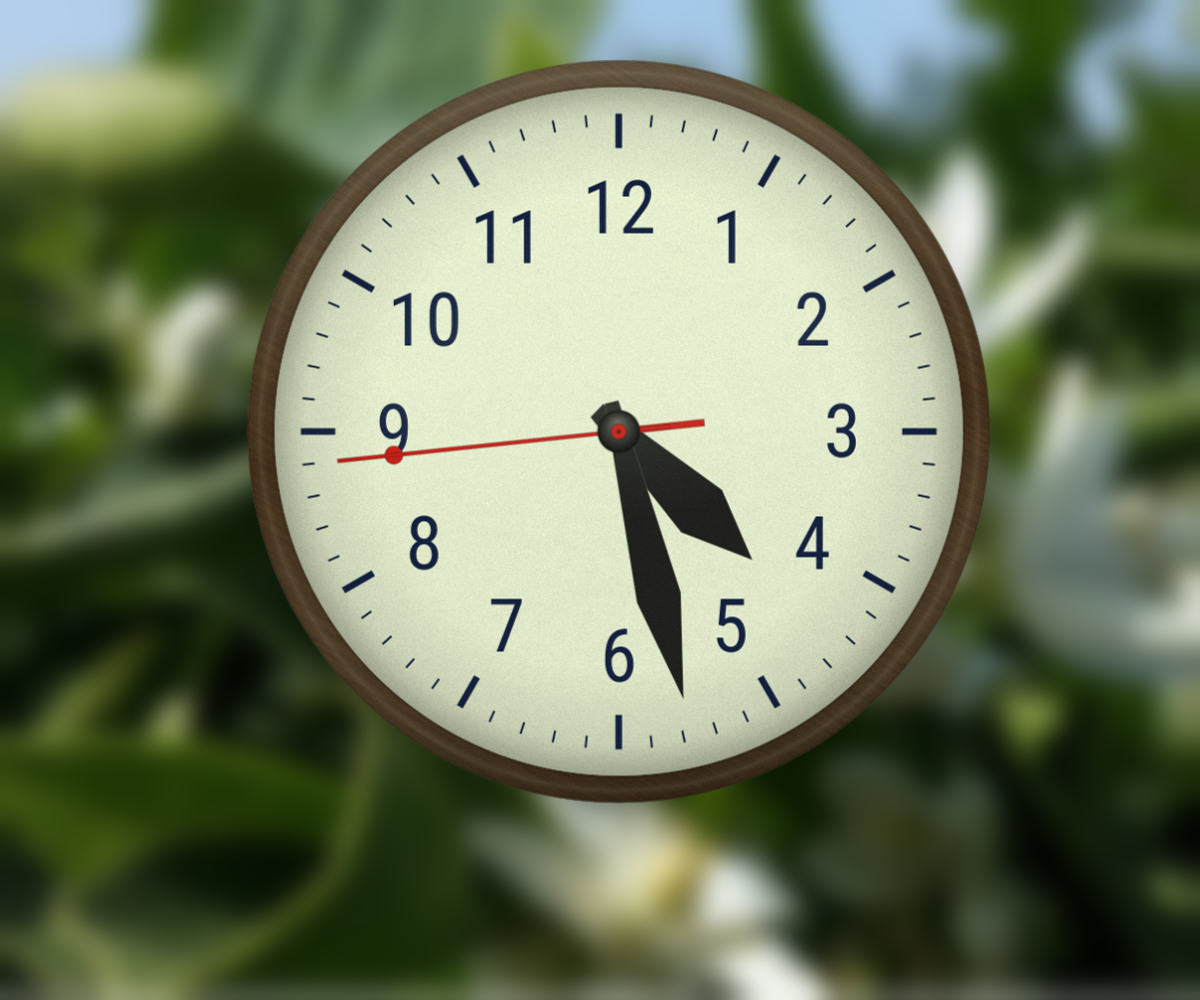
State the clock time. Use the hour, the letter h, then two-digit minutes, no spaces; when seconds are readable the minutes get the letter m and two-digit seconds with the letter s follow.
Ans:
4h27m44s
